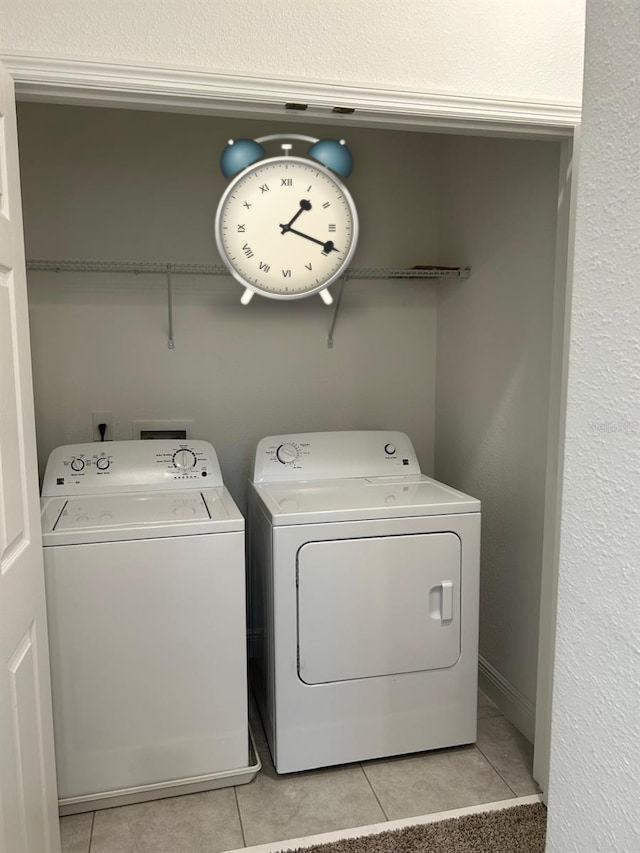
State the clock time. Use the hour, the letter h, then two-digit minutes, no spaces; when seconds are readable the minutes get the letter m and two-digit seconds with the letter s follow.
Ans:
1h19
